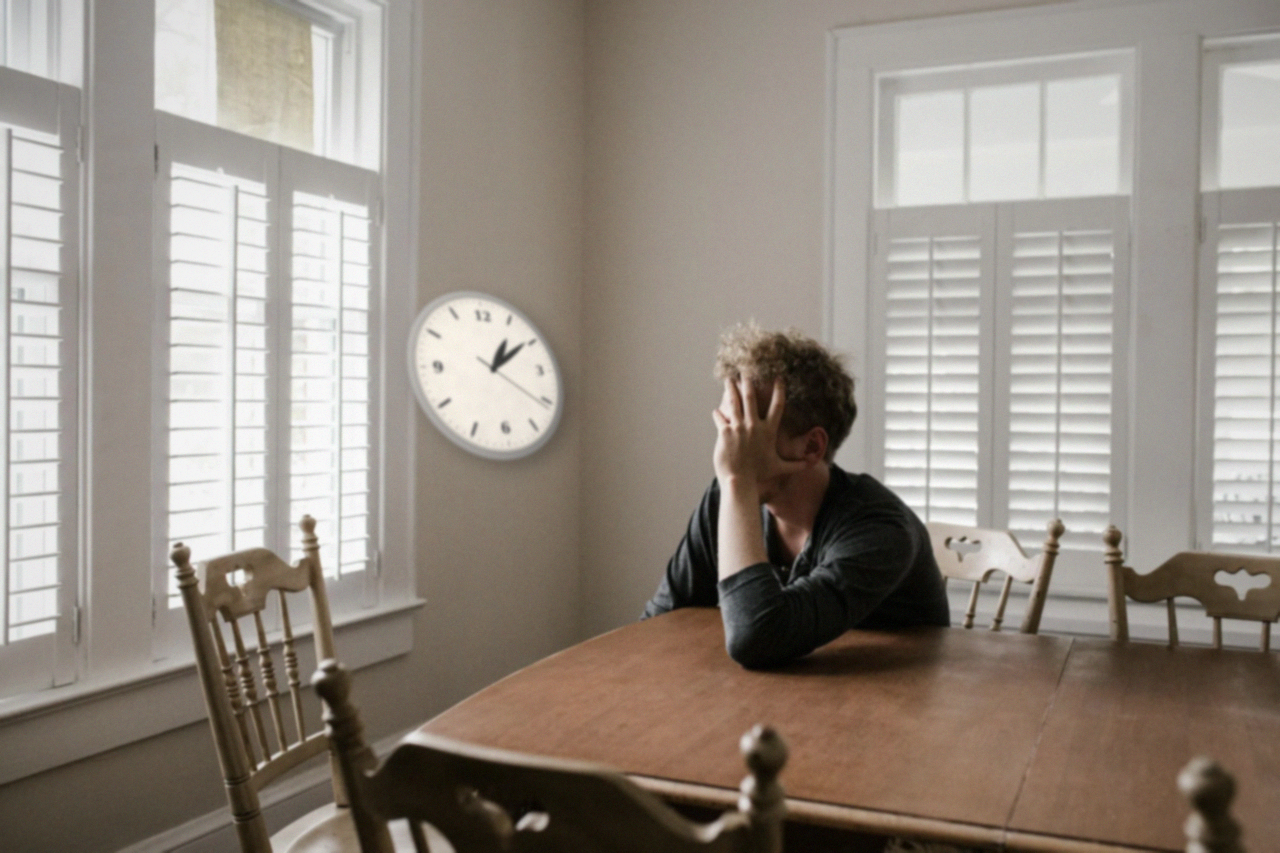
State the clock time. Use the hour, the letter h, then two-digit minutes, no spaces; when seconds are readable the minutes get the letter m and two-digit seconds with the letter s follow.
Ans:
1h09m21s
